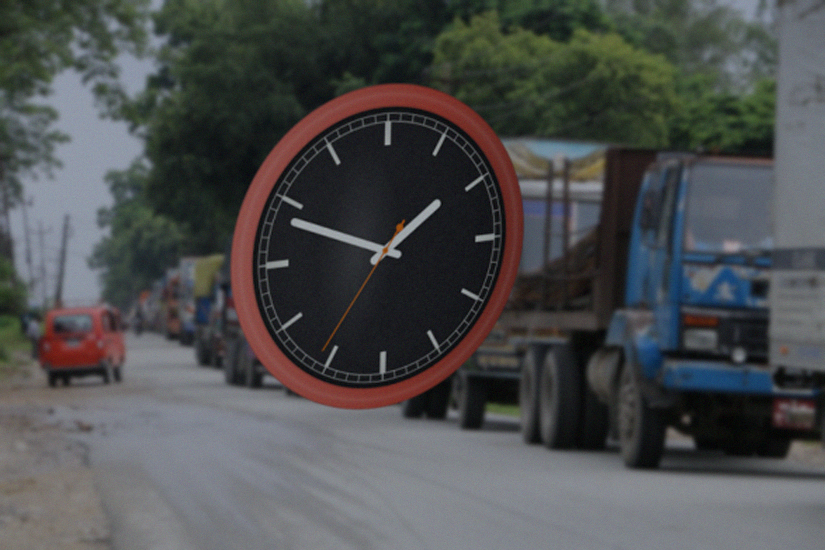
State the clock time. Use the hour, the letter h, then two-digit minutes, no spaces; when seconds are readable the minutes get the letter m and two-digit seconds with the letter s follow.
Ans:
1h48m36s
